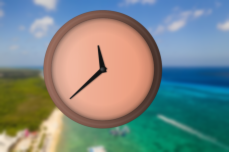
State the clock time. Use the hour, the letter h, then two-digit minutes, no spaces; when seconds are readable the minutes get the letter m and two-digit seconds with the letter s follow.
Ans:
11h38
